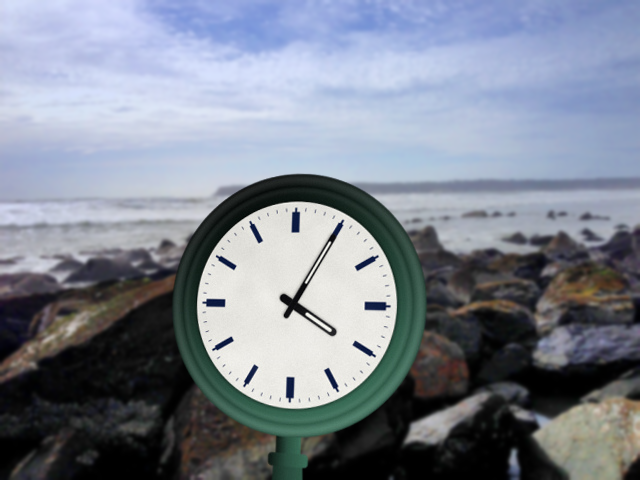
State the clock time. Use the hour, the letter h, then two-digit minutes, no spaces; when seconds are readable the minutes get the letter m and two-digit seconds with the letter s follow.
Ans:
4h05
